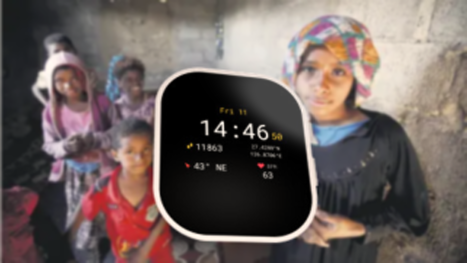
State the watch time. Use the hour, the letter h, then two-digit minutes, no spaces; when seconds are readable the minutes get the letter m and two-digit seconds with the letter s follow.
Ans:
14h46
